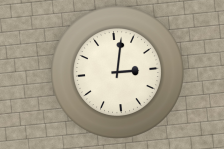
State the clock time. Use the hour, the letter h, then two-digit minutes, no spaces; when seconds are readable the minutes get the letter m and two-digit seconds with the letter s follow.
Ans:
3h02
